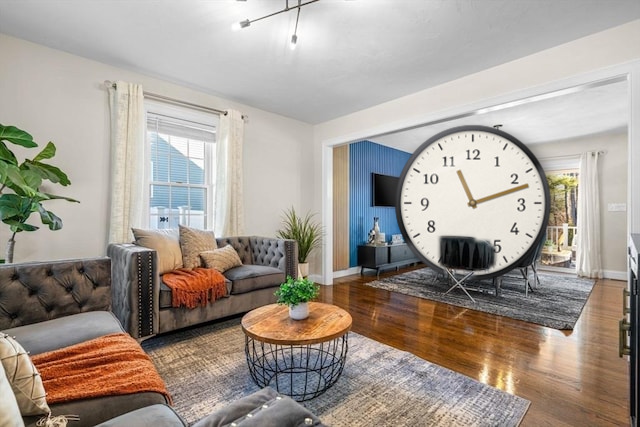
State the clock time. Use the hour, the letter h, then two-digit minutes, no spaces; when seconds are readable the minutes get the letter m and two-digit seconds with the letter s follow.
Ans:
11h12
